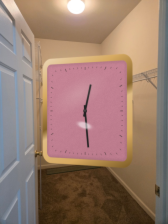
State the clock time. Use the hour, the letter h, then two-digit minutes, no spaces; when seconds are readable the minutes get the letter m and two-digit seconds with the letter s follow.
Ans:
12h29
